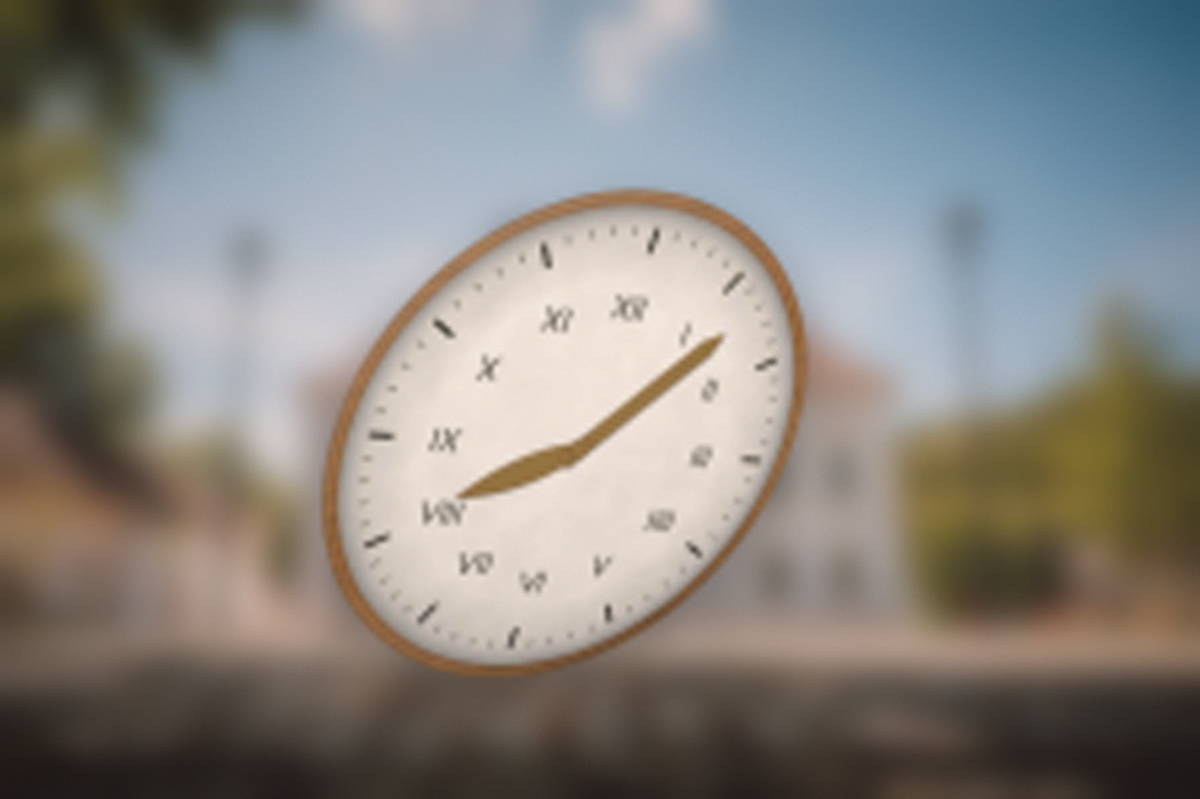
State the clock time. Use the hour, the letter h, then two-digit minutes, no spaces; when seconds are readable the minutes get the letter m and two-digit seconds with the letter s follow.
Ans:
8h07
